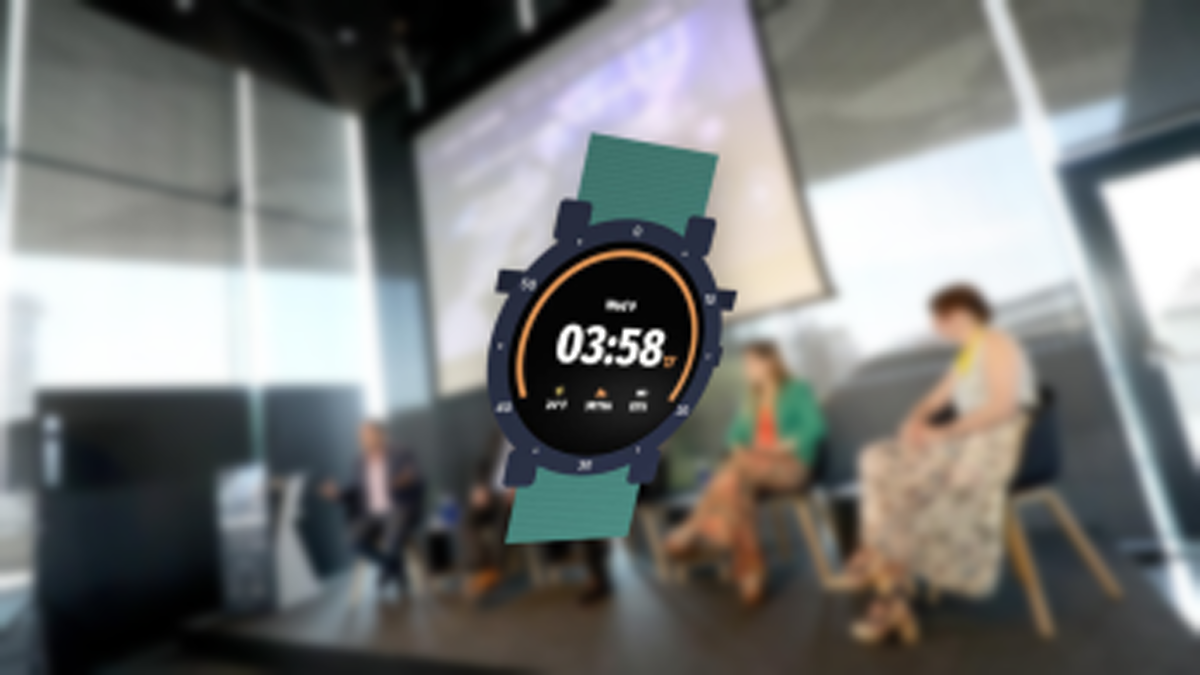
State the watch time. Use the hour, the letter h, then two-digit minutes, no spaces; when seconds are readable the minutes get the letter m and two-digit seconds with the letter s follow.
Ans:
3h58
